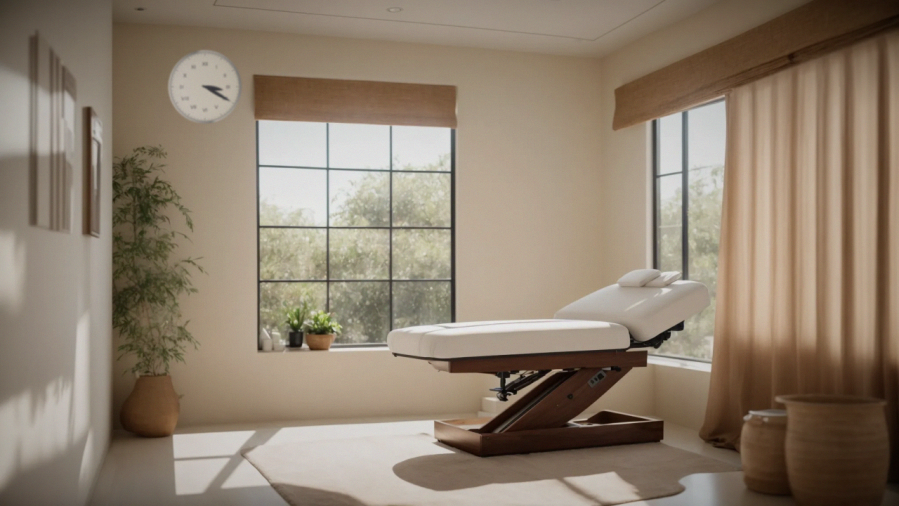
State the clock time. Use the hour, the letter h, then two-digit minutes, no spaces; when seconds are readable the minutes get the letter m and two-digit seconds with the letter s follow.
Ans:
3h20
